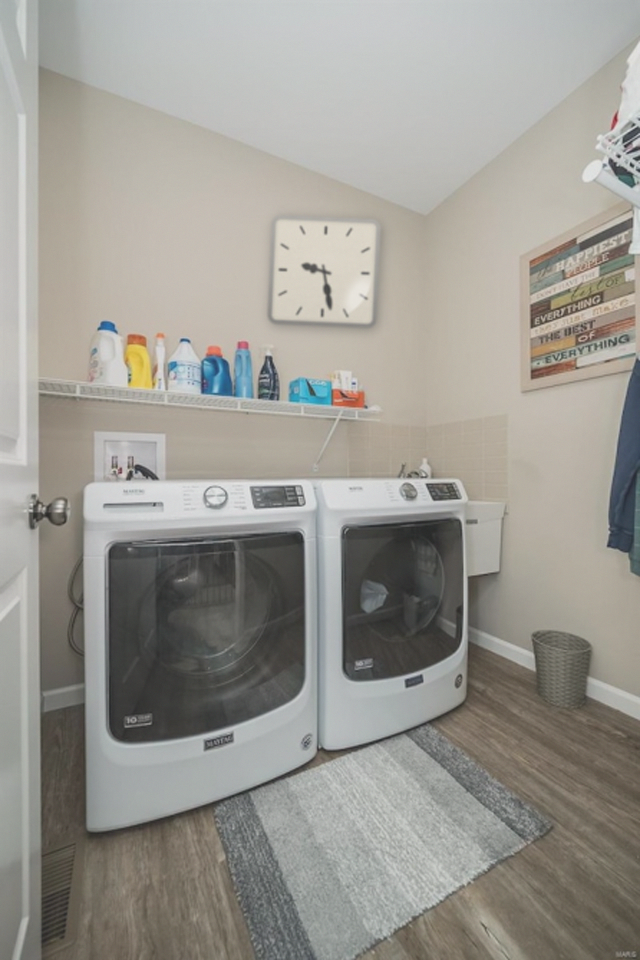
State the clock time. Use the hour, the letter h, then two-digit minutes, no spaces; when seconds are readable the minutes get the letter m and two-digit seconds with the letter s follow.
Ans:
9h28
